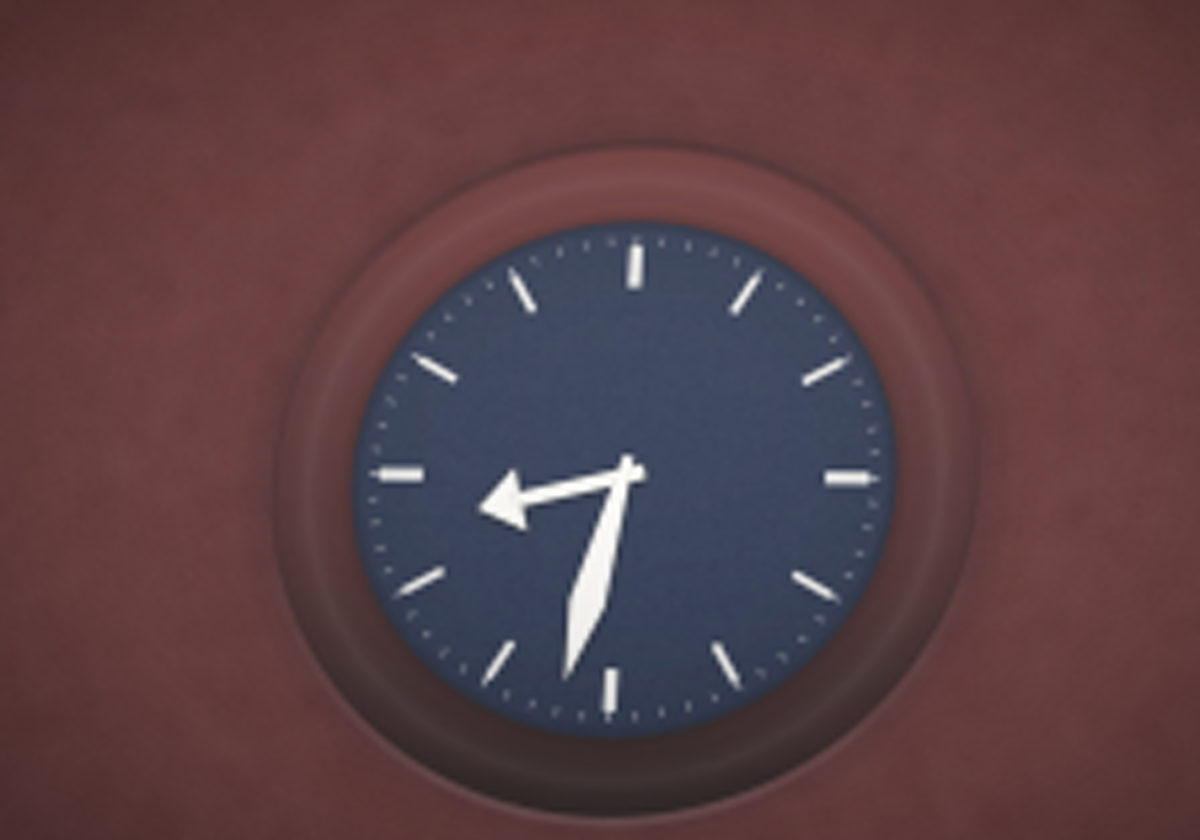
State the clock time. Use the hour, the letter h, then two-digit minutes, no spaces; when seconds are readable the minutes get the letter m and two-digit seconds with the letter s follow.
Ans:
8h32
